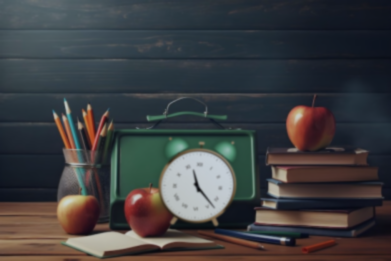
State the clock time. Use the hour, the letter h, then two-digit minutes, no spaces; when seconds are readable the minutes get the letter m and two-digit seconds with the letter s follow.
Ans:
11h23
